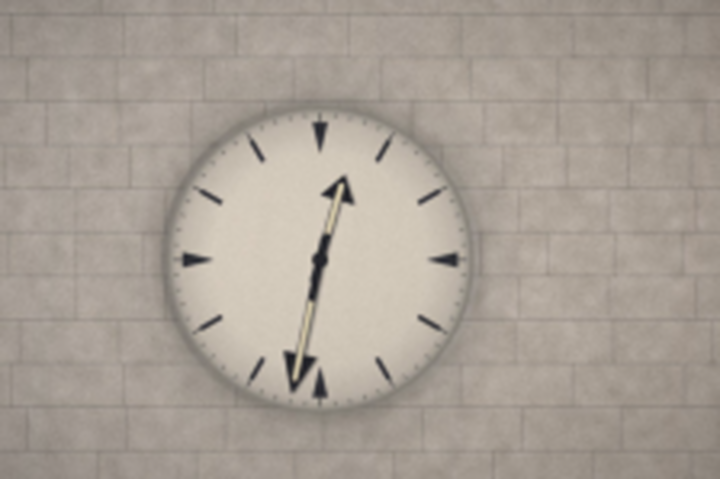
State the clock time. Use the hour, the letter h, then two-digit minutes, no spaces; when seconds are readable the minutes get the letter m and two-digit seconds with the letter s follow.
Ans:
12h32
